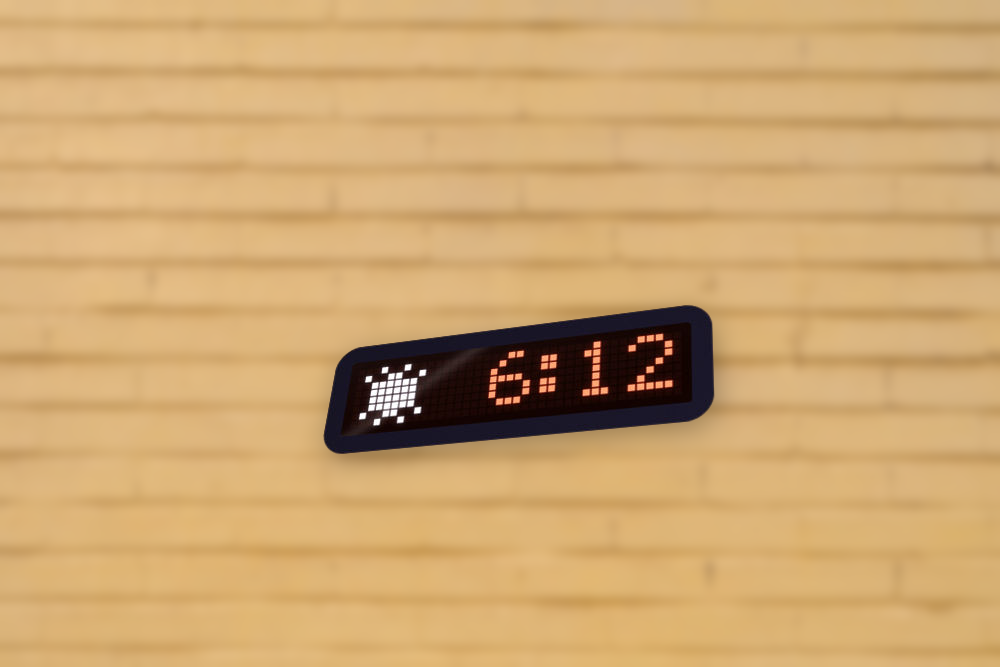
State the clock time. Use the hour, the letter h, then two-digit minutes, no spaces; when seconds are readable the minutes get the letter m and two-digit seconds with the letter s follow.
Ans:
6h12
